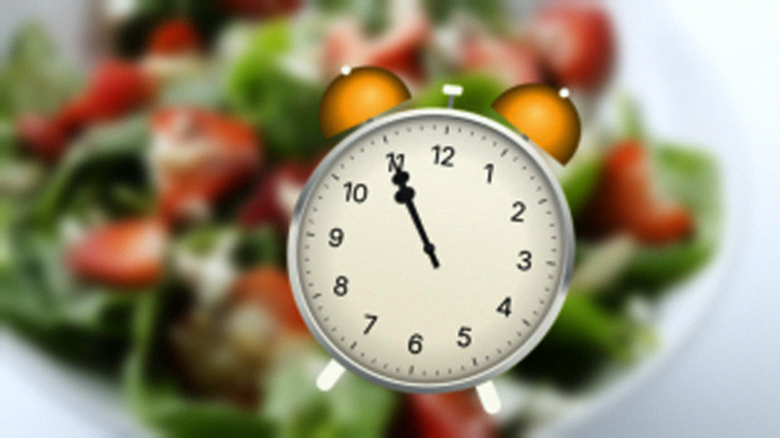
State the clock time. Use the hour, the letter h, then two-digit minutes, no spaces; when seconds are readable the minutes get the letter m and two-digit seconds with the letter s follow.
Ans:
10h55
